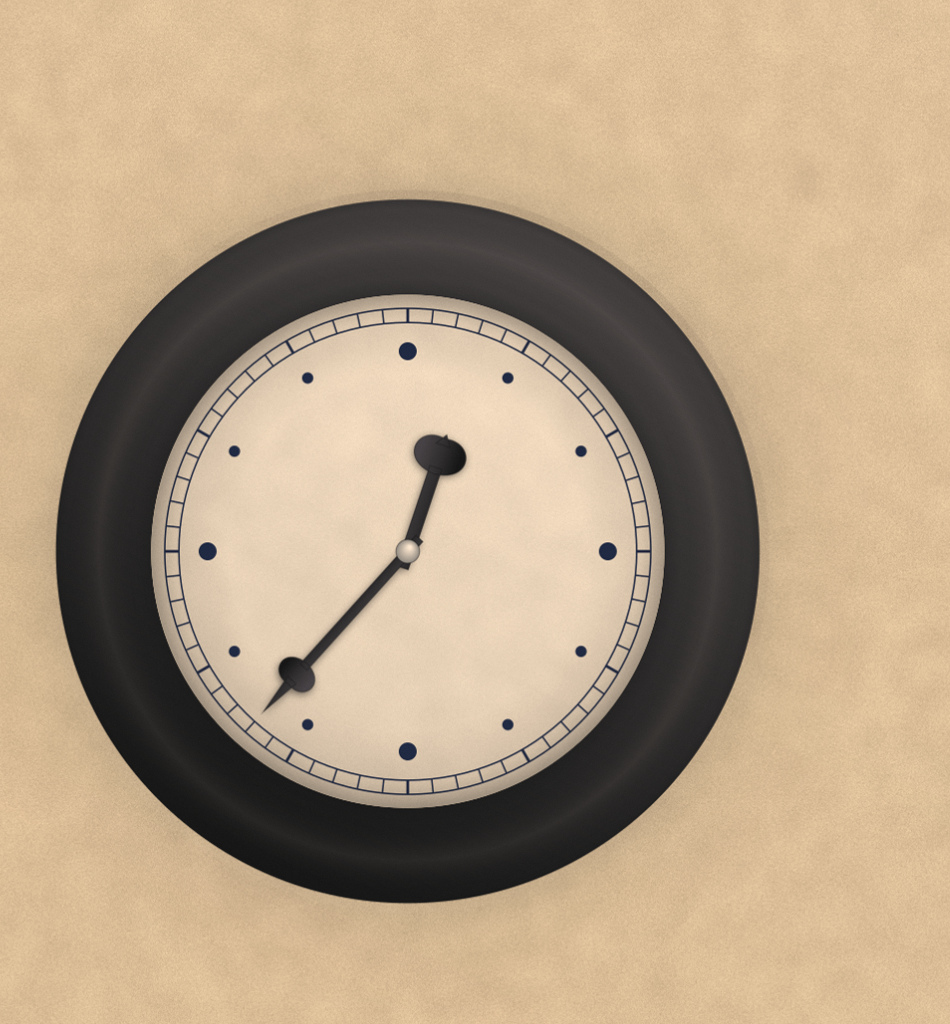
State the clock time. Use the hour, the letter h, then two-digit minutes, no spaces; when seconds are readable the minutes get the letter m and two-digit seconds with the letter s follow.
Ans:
12h37
